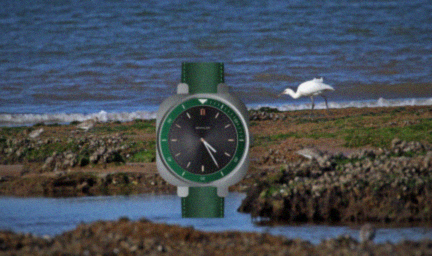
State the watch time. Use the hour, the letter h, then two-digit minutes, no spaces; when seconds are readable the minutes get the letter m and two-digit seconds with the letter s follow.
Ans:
4h25
